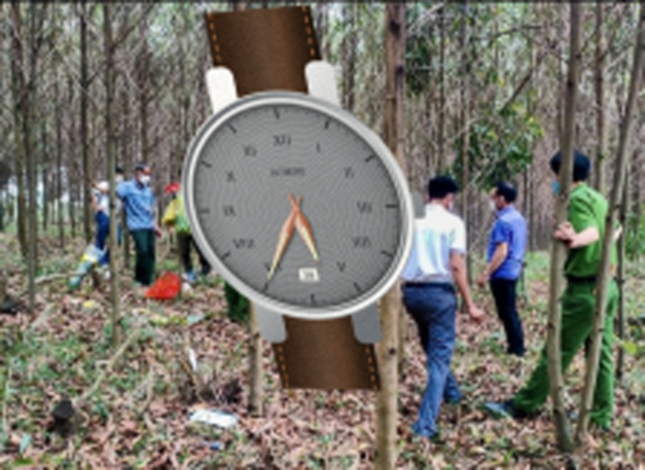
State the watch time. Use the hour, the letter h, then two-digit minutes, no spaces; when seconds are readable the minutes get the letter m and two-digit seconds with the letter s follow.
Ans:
5h35
